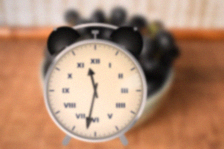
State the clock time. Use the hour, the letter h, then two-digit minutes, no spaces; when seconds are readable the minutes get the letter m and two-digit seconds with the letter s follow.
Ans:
11h32
